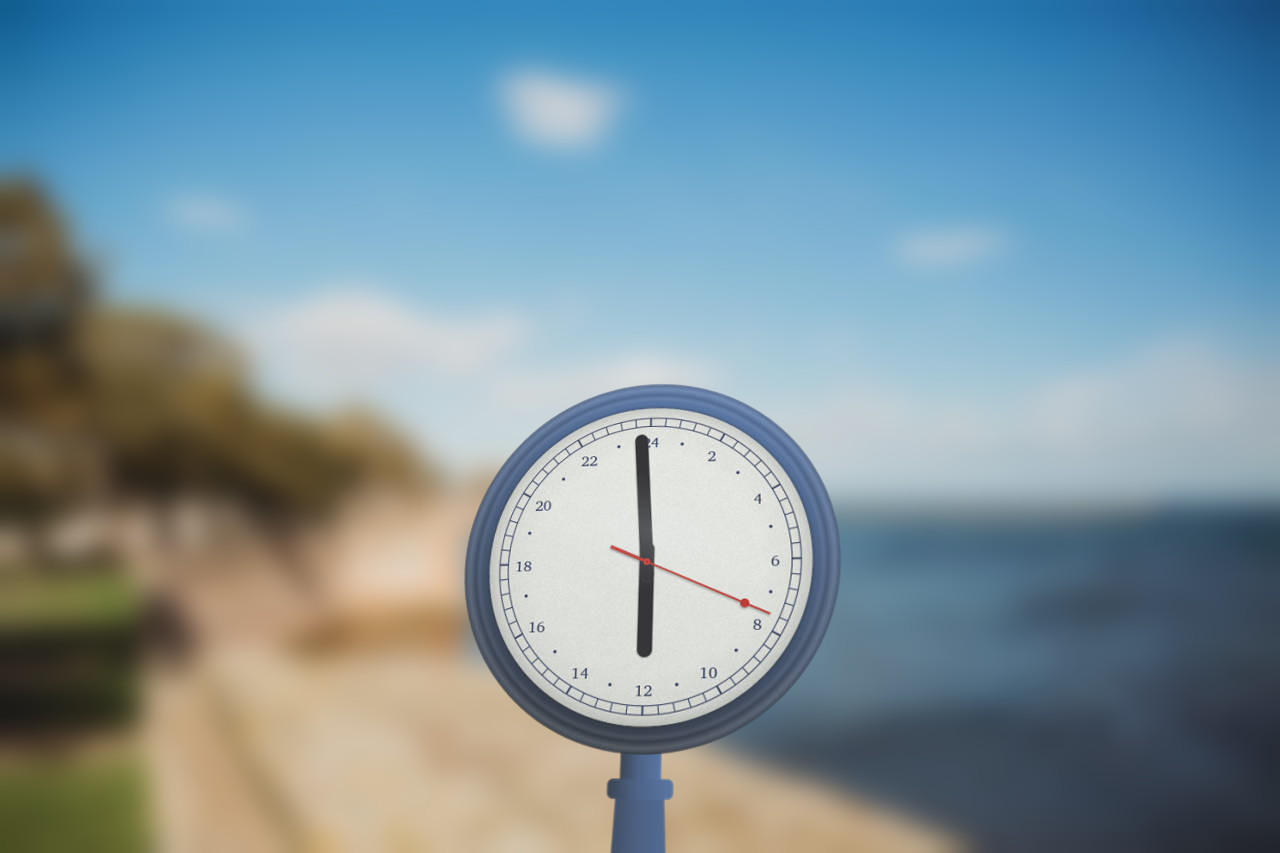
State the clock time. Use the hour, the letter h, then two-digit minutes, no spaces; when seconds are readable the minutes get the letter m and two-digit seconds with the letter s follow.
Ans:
11h59m19s
